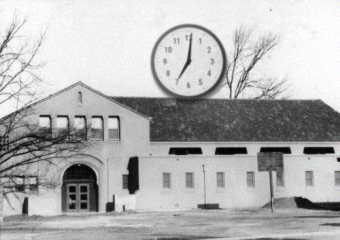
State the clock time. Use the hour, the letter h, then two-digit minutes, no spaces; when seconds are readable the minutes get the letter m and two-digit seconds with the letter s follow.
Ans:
7h01
